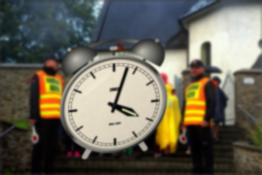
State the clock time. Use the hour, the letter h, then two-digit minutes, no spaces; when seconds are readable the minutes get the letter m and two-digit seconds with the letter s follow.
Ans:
4h03
